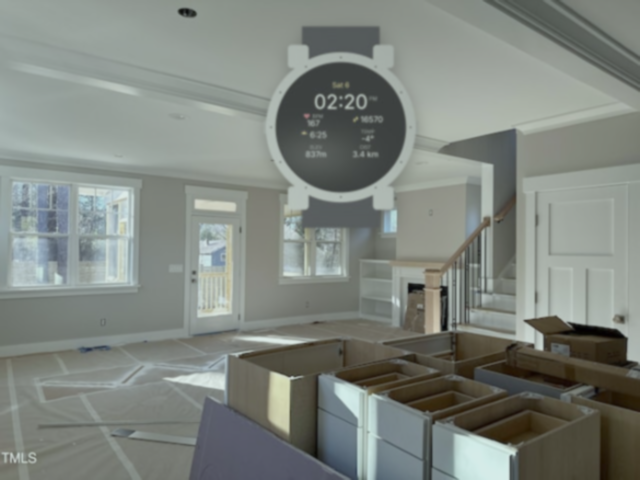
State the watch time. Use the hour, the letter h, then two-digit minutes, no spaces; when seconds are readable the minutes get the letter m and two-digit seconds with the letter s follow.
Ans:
2h20
